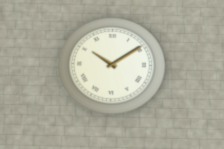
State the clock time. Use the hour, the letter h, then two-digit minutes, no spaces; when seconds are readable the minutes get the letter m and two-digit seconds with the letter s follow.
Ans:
10h09
